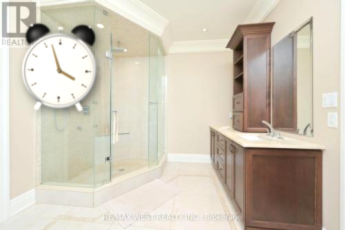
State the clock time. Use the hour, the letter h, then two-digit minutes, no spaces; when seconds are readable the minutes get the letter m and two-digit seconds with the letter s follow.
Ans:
3h57
